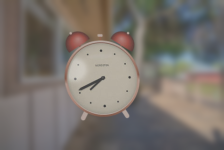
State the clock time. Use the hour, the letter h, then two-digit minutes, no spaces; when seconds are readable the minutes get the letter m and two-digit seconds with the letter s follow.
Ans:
7h41
